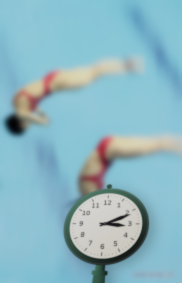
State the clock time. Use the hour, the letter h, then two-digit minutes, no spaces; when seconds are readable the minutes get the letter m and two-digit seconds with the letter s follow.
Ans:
3h11
